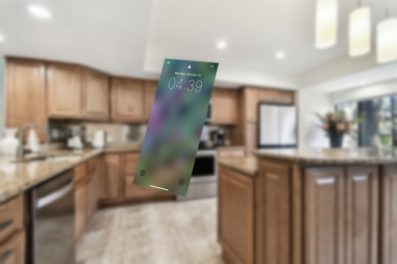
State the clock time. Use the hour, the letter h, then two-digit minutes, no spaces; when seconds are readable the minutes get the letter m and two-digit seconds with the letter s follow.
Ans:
4h39
